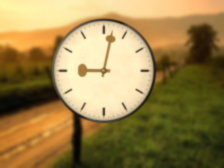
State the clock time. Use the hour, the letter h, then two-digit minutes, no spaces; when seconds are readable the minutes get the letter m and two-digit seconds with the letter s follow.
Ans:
9h02
